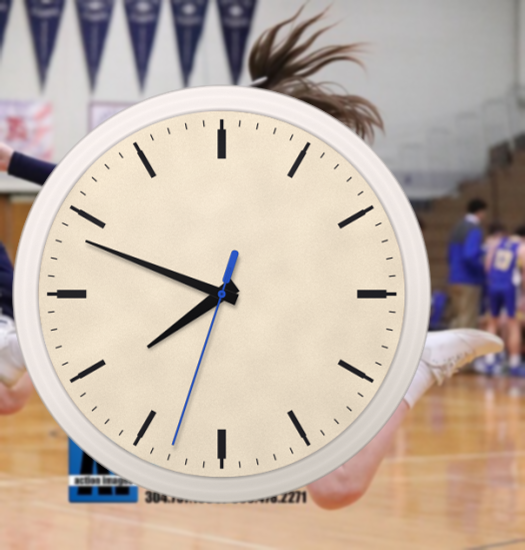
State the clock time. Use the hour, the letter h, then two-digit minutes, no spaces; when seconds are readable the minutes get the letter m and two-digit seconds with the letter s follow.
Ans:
7h48m33s
